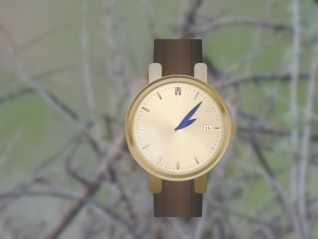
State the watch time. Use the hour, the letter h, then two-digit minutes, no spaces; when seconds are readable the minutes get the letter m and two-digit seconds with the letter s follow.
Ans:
2h07
